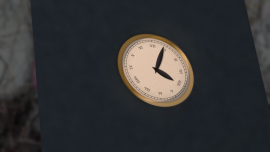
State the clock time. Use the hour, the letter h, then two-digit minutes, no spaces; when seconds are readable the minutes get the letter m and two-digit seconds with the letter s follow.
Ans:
4h04
